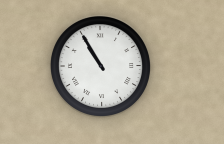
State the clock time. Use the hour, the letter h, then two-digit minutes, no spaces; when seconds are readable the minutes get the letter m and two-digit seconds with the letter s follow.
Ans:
10h55
